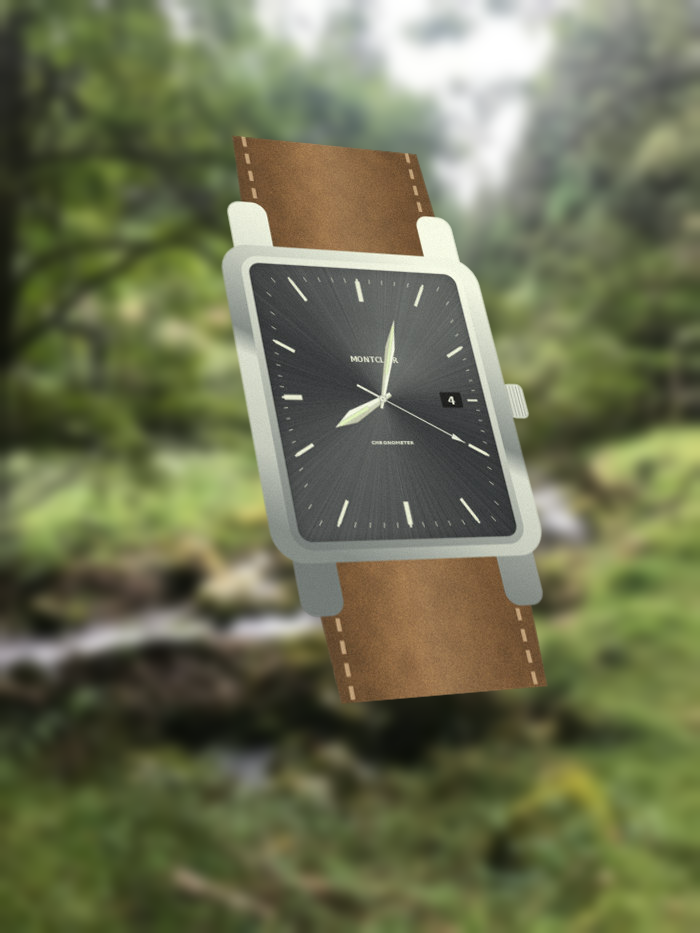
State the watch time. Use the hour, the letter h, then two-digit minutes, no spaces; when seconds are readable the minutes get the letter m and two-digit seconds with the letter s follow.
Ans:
8h03m20s
